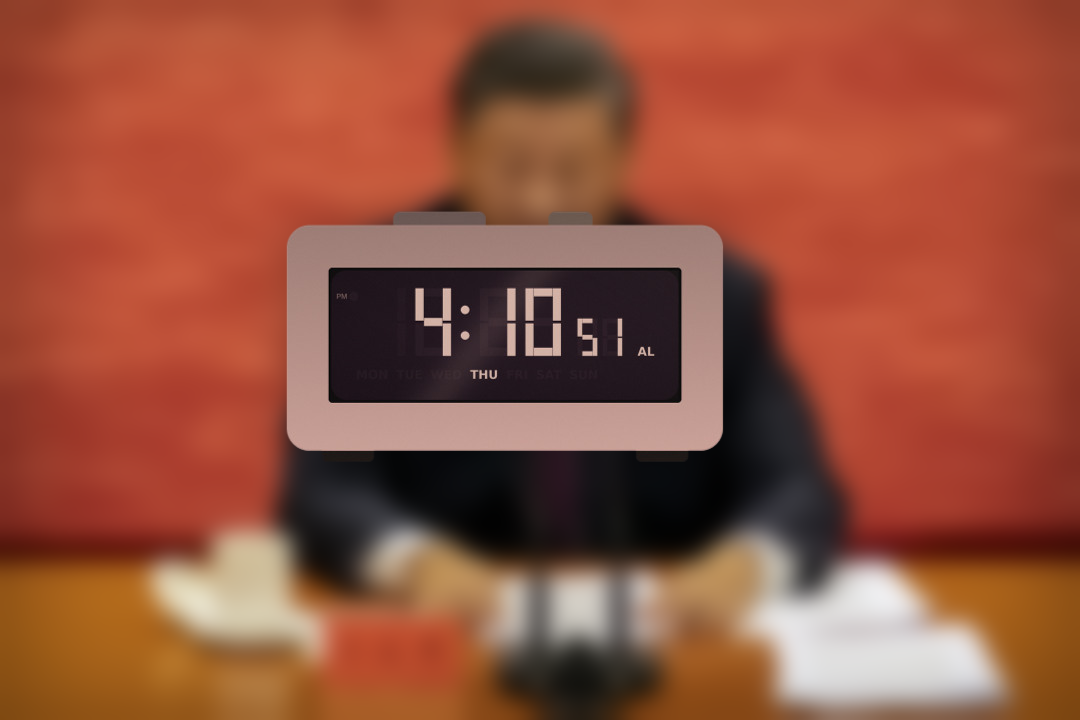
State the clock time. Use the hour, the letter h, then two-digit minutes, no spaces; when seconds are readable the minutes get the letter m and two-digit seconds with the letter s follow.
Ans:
4h10m51s
